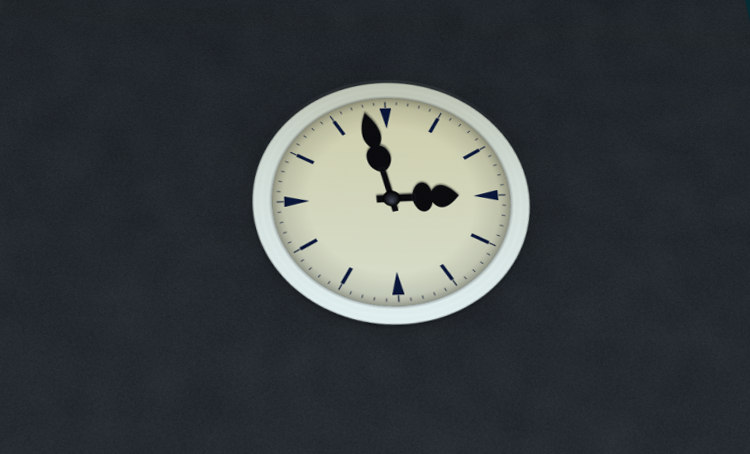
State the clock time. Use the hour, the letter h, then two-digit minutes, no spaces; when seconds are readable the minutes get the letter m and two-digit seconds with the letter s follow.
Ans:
2h58
